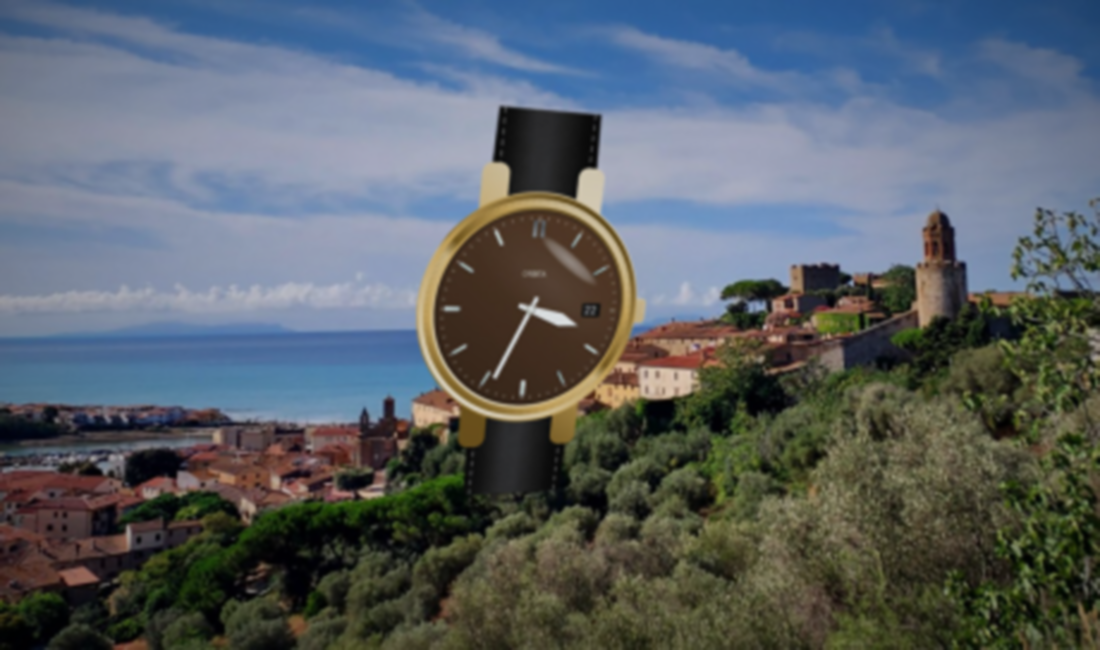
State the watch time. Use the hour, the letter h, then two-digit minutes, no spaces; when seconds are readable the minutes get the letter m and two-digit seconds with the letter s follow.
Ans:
3h34
